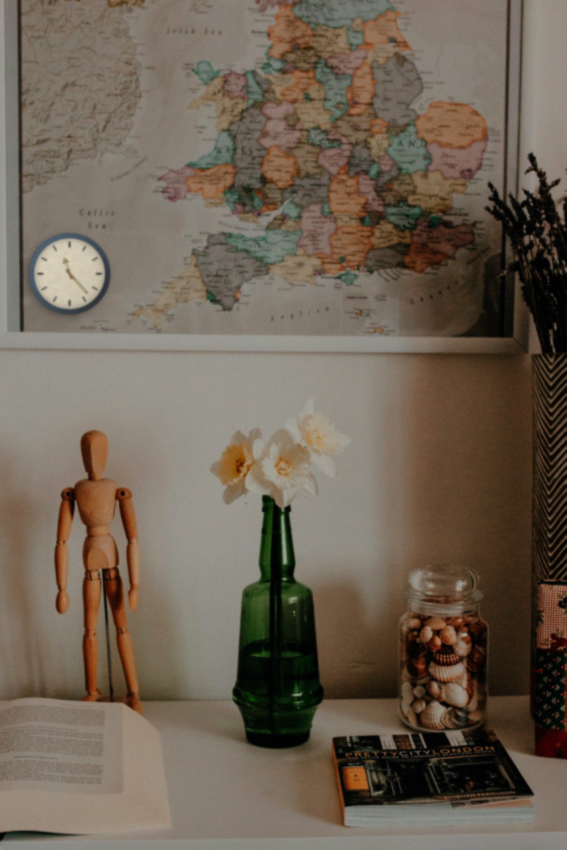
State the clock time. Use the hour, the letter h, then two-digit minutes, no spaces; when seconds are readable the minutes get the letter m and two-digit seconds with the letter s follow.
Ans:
11h23
